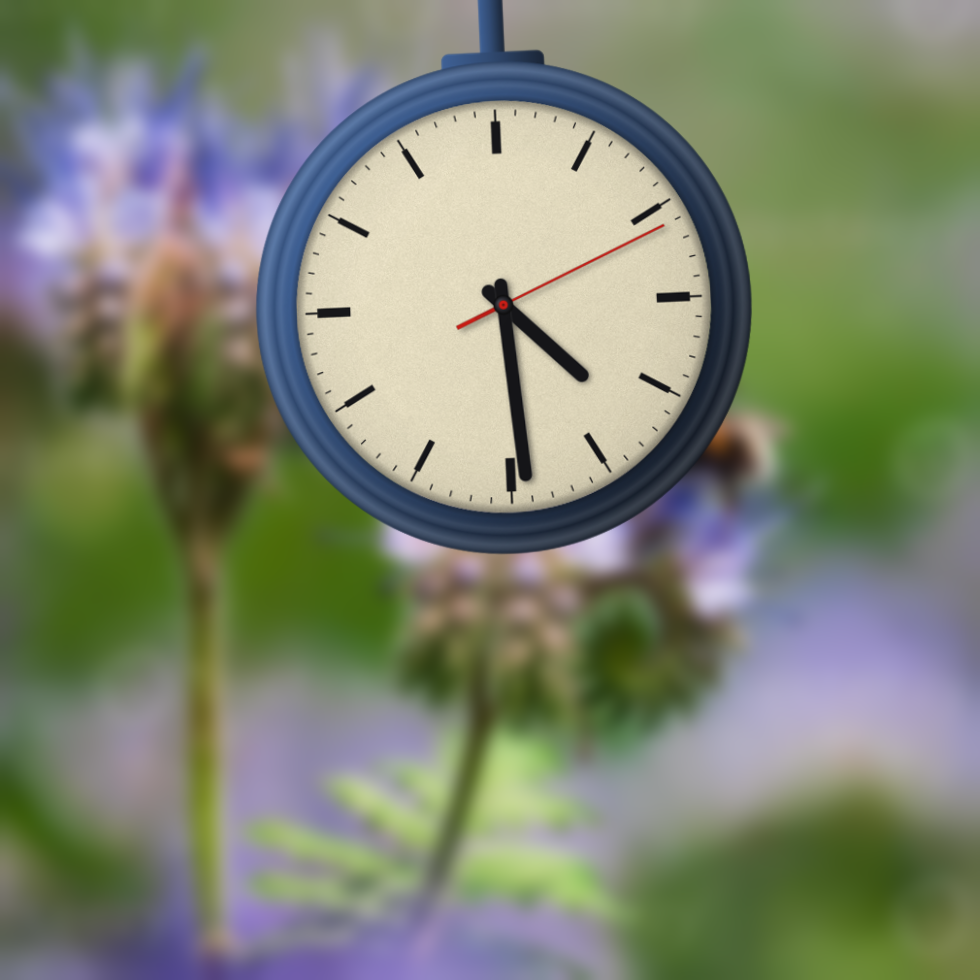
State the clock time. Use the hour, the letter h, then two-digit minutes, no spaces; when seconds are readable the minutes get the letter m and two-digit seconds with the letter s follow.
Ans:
4h29m11s
